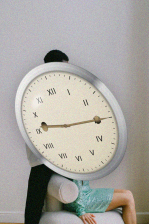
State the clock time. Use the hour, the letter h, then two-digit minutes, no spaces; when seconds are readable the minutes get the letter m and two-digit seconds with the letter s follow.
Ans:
9h15
